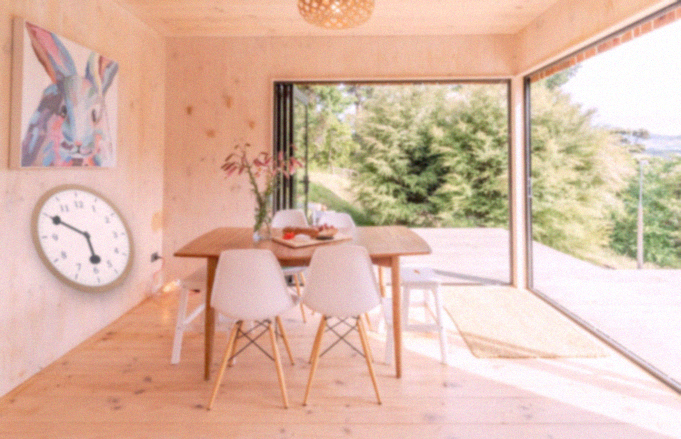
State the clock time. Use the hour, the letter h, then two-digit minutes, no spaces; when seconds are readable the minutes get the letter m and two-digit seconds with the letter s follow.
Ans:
5h50
